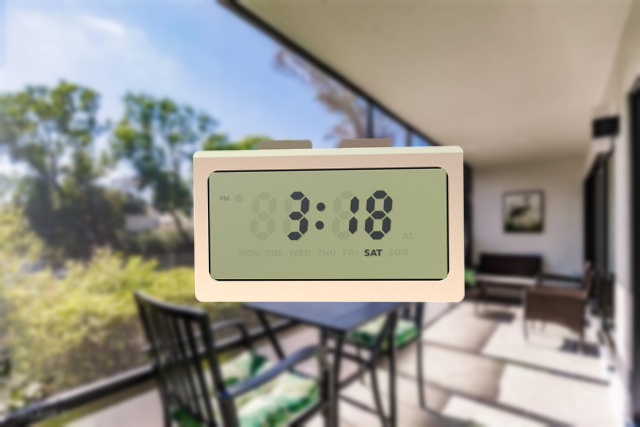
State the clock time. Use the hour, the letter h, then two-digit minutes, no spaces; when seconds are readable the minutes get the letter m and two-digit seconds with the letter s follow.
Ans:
3h18
